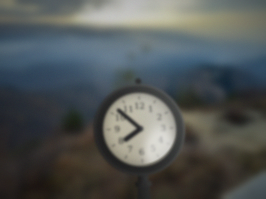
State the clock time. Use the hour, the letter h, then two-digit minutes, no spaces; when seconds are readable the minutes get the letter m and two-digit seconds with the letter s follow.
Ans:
7h52
